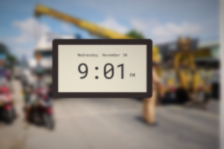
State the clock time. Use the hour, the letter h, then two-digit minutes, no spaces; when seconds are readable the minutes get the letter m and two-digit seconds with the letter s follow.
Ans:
9h01
